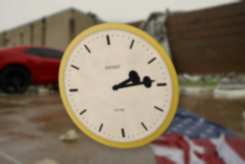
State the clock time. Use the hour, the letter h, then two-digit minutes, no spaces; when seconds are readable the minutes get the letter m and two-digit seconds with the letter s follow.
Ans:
2h14
